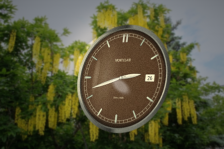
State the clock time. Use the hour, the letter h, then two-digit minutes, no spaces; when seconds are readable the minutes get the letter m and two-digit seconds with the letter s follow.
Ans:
2h42
